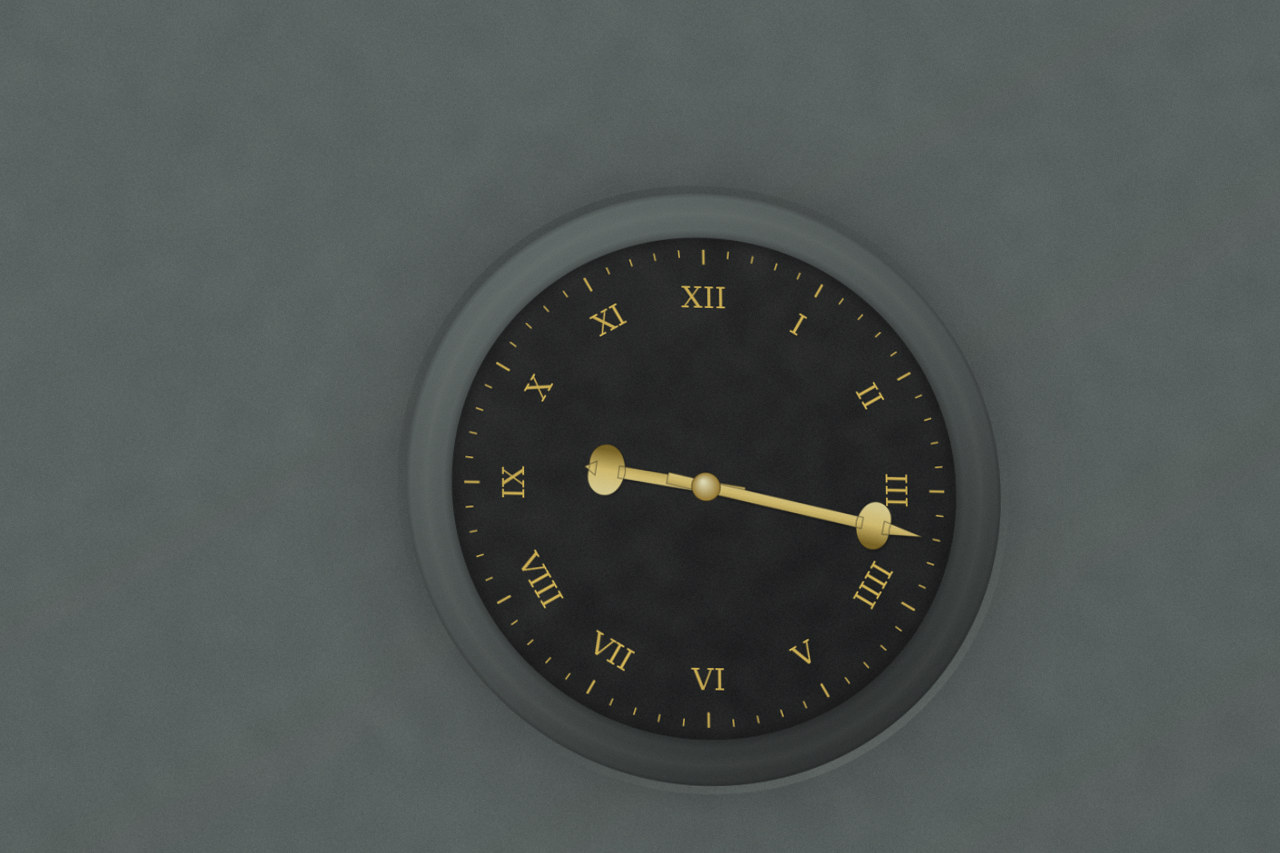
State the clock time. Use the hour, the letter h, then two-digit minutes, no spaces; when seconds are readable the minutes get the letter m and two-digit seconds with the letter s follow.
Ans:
9h17
